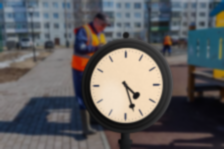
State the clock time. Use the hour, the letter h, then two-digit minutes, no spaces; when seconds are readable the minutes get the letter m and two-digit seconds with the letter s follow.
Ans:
4h27
